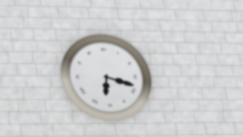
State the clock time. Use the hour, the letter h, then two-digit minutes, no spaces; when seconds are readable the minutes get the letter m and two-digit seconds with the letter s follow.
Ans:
6h18
